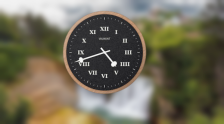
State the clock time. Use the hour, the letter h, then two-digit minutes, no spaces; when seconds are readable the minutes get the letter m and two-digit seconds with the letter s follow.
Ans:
4h42
